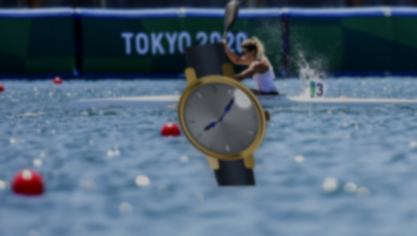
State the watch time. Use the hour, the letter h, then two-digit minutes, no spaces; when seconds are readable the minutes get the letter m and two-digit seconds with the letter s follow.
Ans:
8h07
